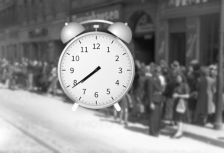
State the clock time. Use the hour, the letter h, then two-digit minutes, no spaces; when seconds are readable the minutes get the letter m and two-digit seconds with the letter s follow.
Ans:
7h39
